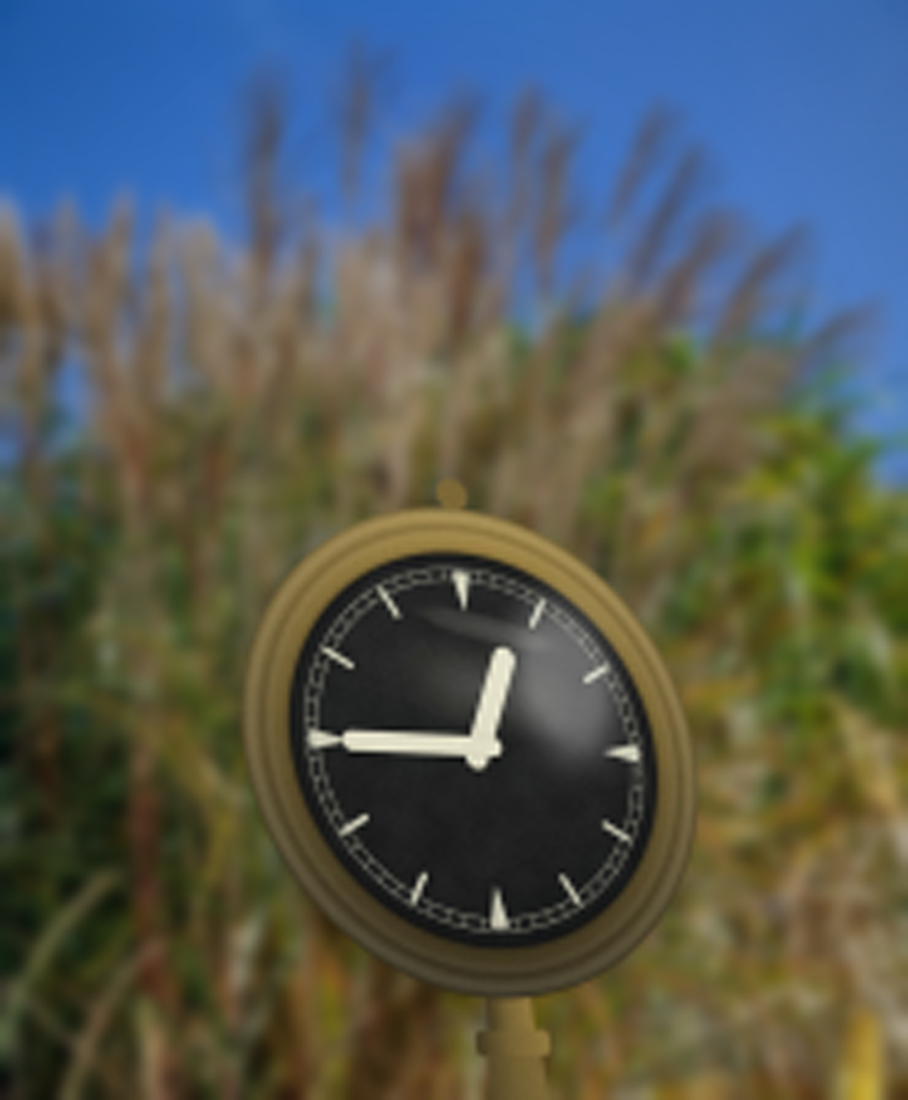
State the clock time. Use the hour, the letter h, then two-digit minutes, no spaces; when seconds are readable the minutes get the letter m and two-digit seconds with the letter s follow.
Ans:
12h45
